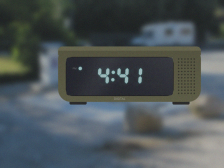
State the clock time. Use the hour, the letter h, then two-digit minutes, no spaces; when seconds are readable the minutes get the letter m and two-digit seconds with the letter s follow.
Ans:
4h41
